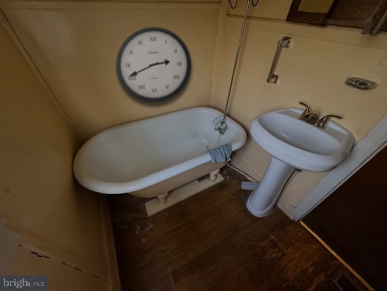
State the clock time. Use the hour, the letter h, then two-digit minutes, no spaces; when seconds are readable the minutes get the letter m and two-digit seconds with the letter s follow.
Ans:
2h41
